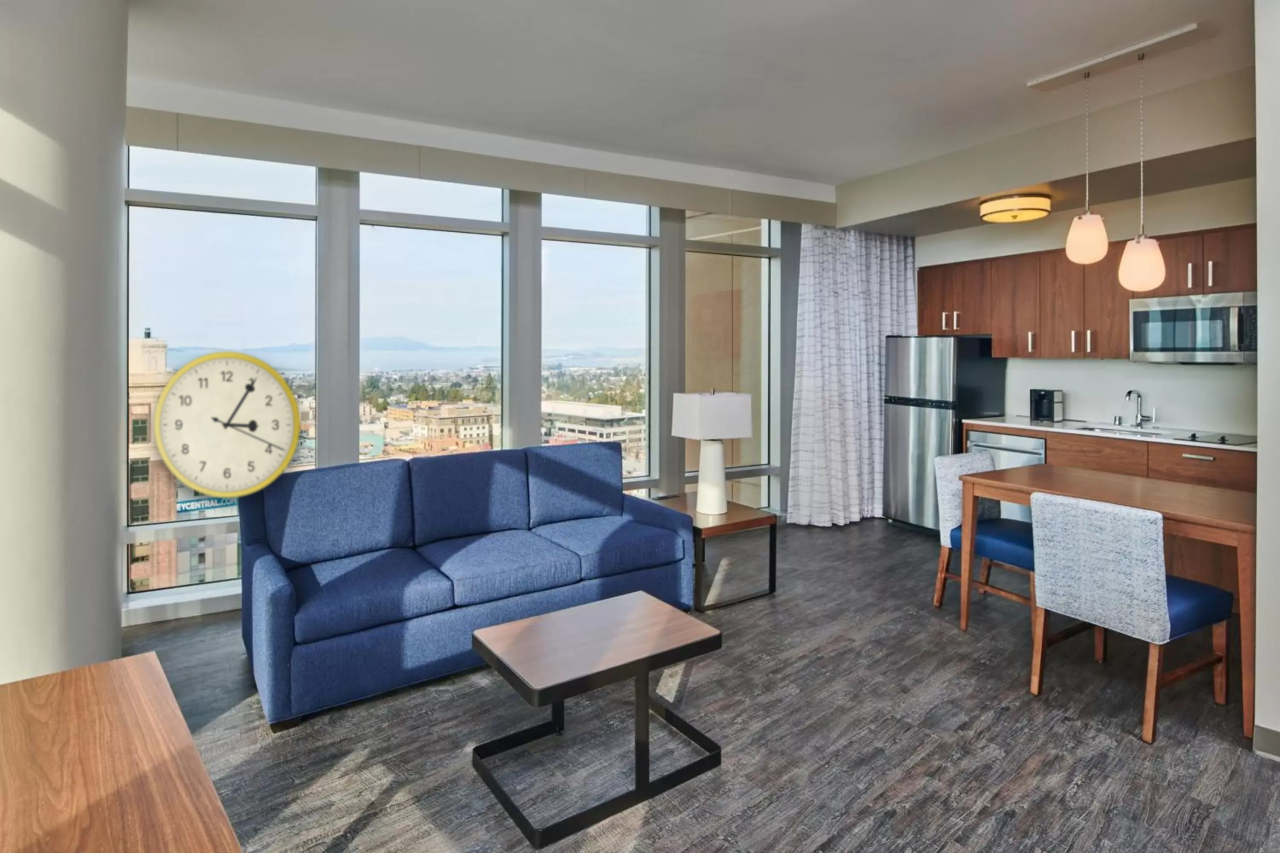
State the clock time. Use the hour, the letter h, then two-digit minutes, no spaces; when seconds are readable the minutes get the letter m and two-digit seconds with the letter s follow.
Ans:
3h05m19s
